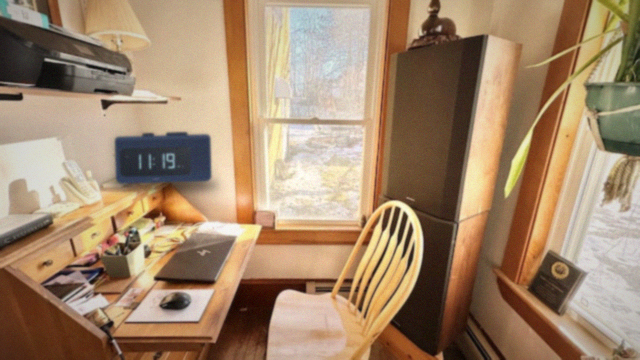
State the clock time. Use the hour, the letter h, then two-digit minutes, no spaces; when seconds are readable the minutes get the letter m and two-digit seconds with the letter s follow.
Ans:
11h19
